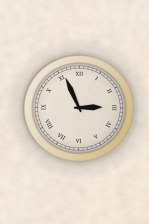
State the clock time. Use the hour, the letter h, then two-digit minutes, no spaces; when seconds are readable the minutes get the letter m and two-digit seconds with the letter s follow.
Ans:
2h56
